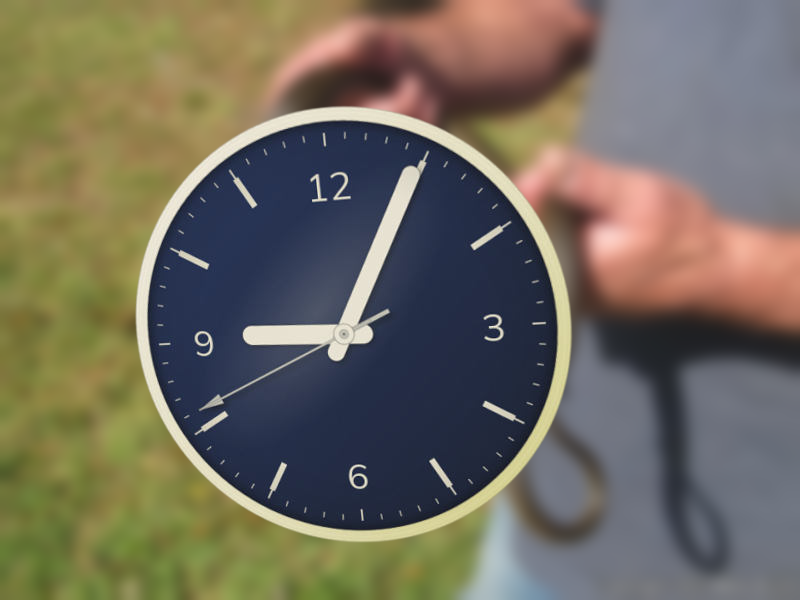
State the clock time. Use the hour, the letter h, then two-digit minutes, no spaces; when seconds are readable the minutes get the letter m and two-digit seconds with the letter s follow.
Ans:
9h04m41s
